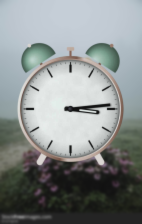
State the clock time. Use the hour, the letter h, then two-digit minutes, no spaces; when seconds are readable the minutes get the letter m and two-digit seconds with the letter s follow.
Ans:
3h14
